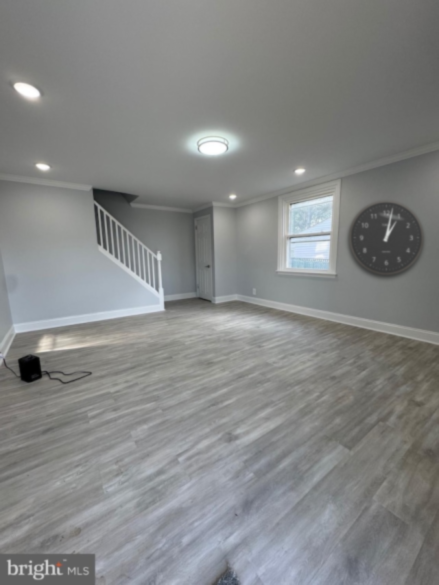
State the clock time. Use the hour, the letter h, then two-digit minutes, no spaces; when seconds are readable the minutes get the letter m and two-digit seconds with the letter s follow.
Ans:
1h02
